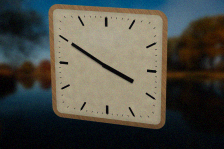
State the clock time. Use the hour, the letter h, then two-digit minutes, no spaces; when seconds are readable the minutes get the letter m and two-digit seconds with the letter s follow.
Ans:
3h50
